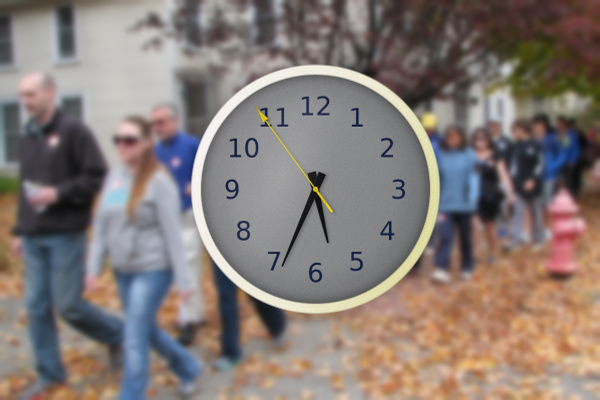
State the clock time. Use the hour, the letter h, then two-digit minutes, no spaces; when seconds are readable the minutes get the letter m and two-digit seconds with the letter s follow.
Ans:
5h33m54s
